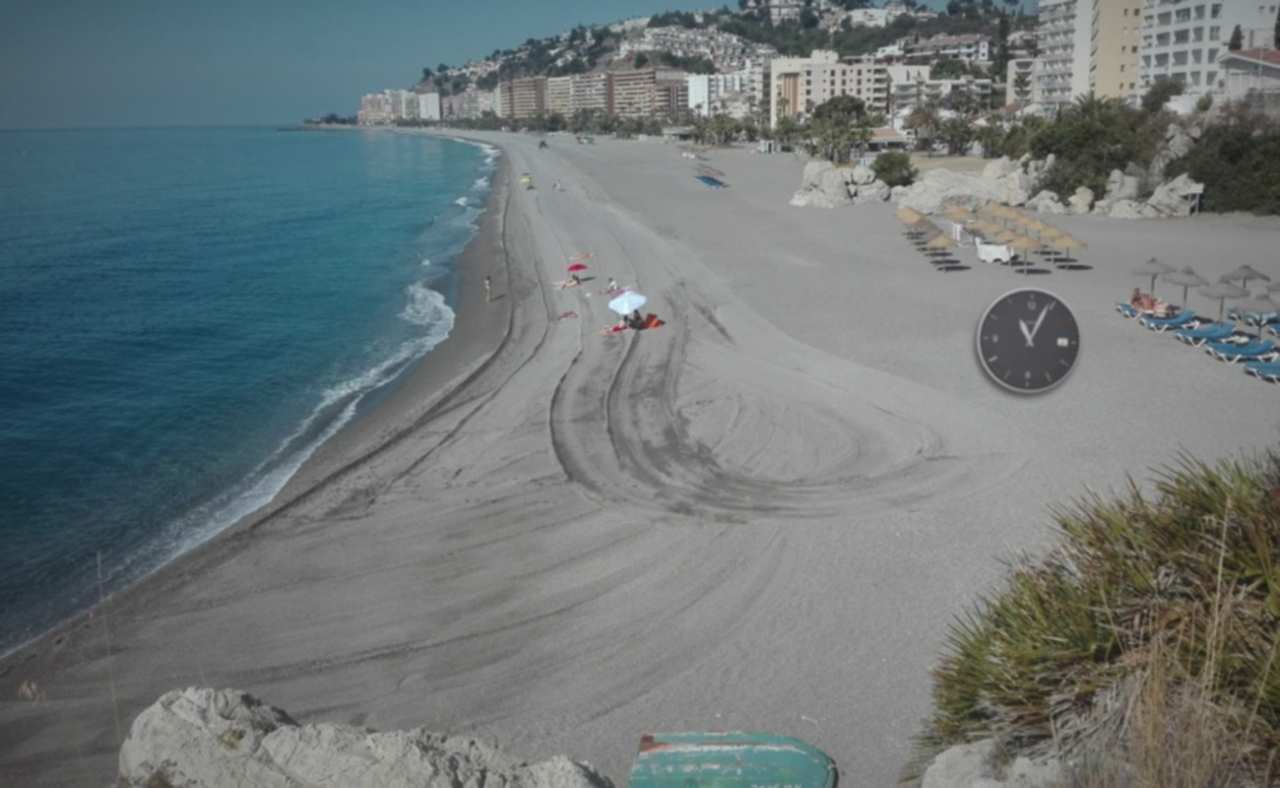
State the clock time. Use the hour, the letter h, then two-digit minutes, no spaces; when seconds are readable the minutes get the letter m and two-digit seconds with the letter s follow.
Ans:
11h04
